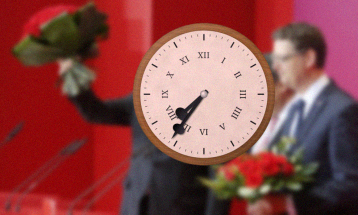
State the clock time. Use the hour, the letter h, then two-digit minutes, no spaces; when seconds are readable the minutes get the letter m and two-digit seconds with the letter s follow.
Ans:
7h36
